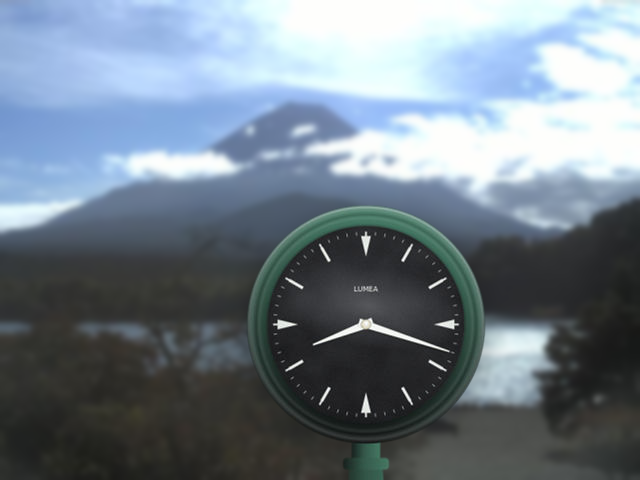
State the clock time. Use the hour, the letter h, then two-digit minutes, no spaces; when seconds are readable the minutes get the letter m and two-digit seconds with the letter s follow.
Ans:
8h18
